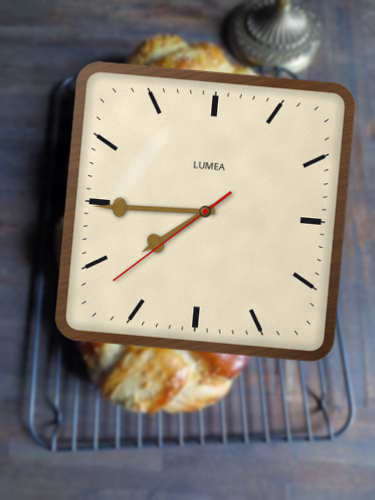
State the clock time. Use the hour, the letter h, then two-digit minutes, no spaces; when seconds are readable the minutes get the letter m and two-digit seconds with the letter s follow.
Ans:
7h44m38s
